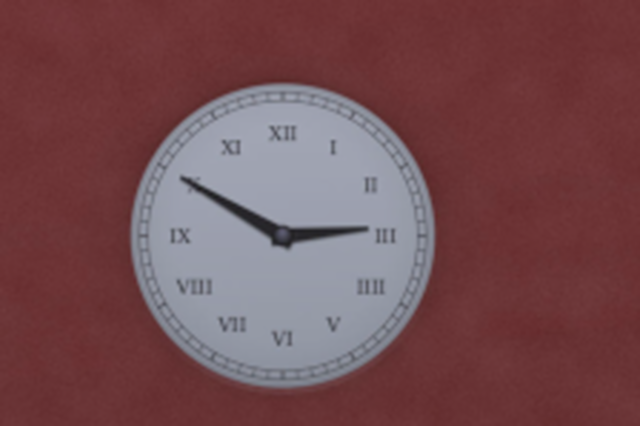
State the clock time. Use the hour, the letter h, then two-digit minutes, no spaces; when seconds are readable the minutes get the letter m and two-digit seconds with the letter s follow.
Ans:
2h50
